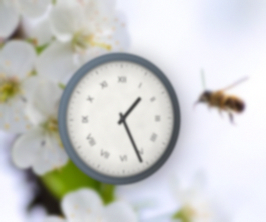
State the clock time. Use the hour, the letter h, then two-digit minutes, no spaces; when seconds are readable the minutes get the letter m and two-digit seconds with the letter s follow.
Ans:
1h26
